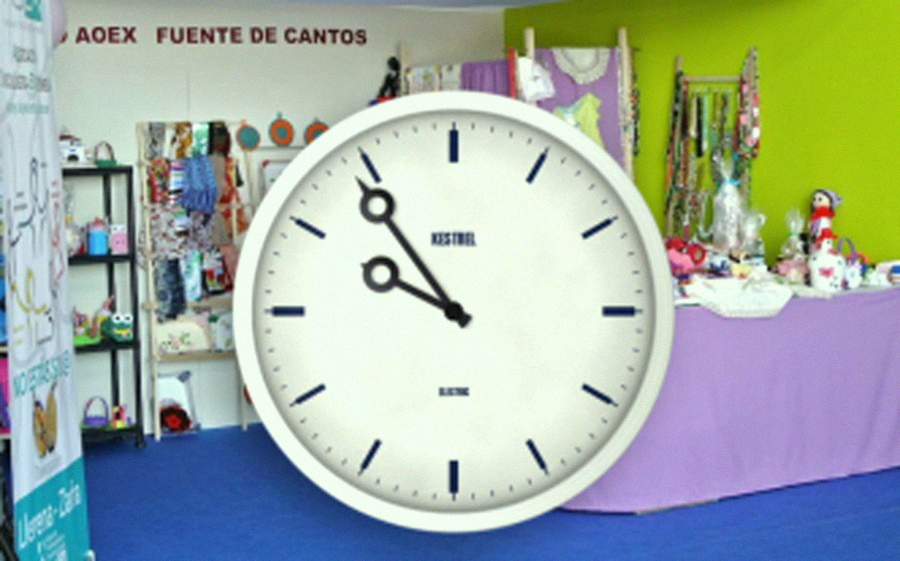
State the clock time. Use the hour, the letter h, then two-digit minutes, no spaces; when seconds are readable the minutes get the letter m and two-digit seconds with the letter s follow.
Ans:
9h54
